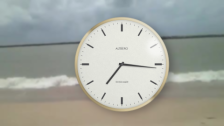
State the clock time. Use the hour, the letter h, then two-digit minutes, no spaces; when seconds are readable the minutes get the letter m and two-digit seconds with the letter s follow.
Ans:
7h16
